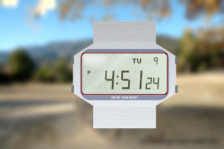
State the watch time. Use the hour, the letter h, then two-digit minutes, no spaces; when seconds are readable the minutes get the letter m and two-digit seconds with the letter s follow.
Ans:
4h51m24s
